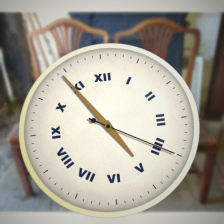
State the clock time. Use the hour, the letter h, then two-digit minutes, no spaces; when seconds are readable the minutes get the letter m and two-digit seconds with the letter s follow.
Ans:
4h54m20s
